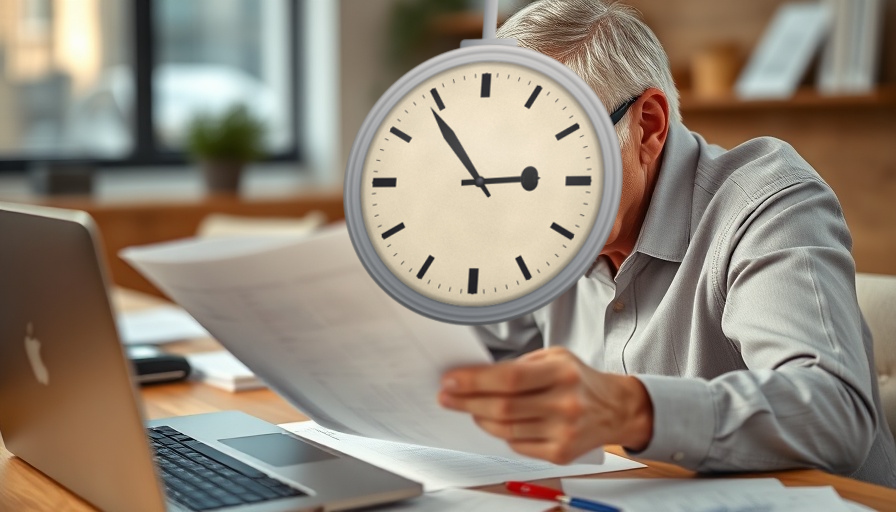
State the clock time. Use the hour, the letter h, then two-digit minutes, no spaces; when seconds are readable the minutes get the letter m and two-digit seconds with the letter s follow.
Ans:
2h54
